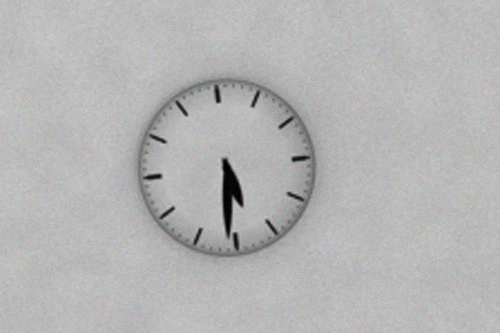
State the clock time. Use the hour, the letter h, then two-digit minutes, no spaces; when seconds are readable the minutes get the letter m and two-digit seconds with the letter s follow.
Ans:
5h31
